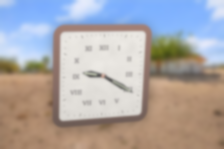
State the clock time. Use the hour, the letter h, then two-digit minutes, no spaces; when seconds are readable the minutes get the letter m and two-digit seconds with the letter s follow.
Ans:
9h20
